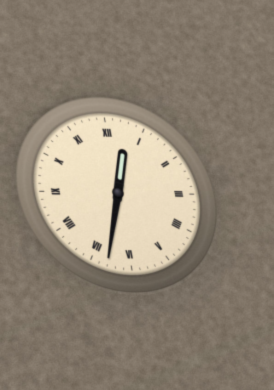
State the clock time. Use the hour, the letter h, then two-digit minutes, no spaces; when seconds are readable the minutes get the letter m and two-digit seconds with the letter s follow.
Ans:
12h33
